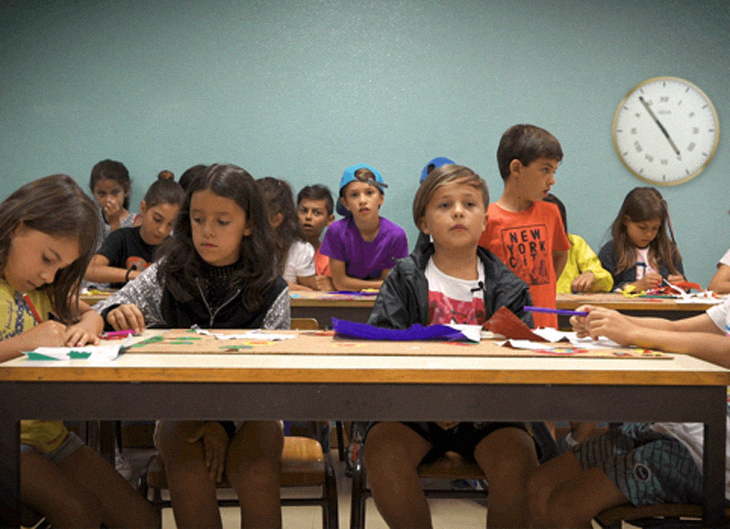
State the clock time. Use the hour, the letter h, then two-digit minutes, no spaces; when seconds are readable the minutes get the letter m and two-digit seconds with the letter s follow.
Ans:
4h54
